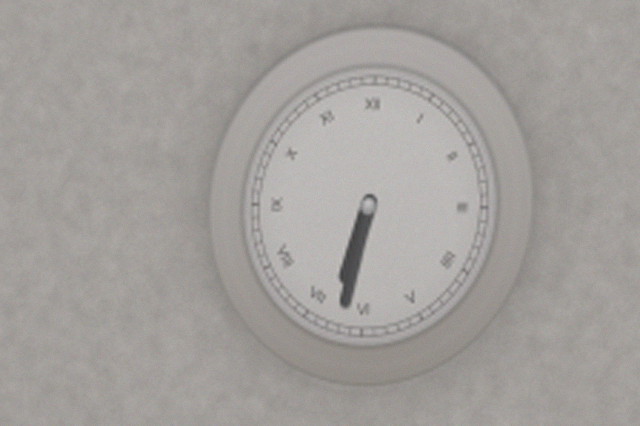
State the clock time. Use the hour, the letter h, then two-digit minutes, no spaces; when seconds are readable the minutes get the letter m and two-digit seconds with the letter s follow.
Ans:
6h32
